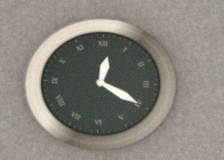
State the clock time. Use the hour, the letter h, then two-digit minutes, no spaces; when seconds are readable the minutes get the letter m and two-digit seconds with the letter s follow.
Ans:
12h20
